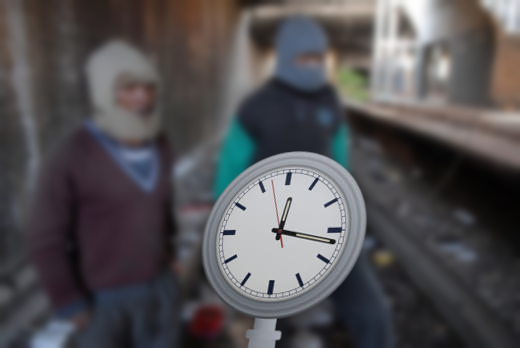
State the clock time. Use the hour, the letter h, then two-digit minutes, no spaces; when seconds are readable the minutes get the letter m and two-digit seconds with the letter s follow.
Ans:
12h16m57s
